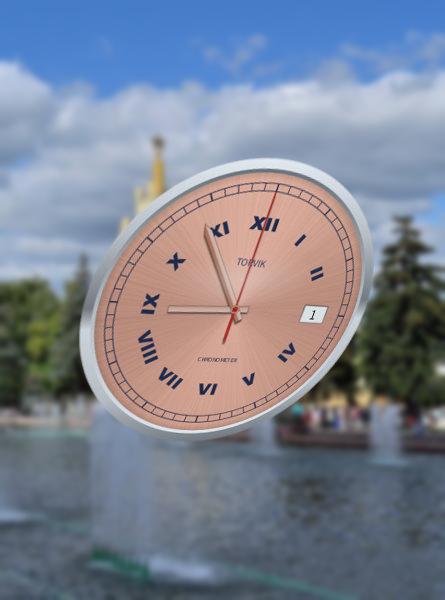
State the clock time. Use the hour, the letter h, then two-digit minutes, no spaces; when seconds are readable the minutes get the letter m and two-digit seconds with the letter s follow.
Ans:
8h54m00s
